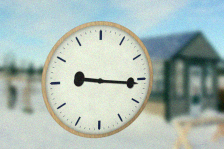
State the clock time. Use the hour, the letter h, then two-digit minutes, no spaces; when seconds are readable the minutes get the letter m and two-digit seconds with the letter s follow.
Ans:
9h16
